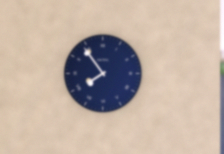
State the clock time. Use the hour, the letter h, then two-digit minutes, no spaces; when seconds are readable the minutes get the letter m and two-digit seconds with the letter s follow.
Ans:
7h54
